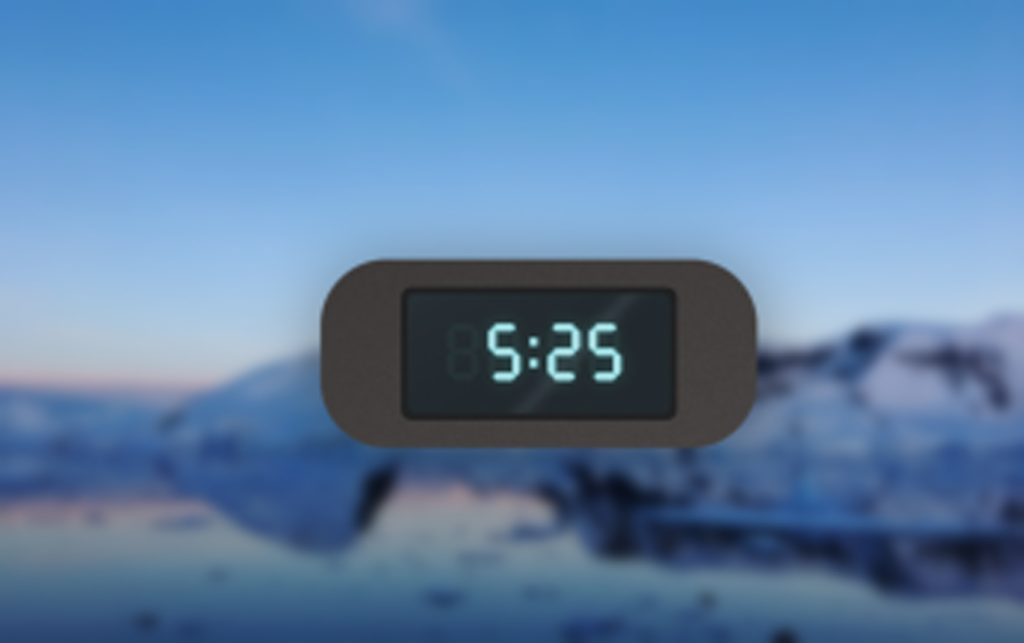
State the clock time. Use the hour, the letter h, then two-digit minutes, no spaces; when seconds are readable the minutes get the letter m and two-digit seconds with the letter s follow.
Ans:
5h25
